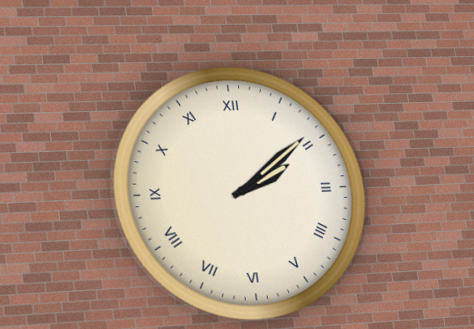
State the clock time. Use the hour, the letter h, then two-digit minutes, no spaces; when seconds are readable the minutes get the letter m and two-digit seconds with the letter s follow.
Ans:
2h09
